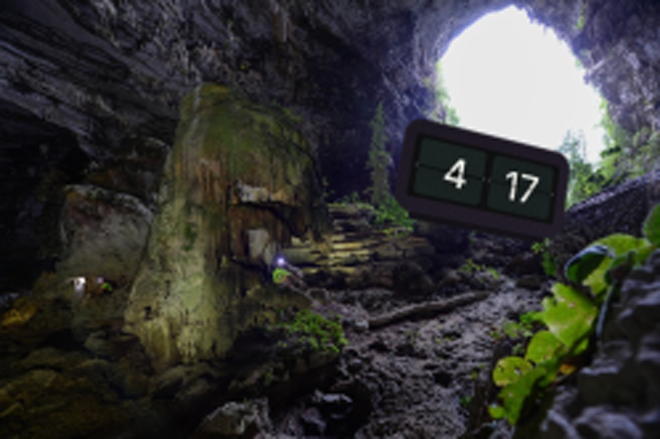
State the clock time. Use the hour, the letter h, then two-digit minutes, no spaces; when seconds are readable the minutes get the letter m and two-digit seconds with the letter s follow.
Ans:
4h17
